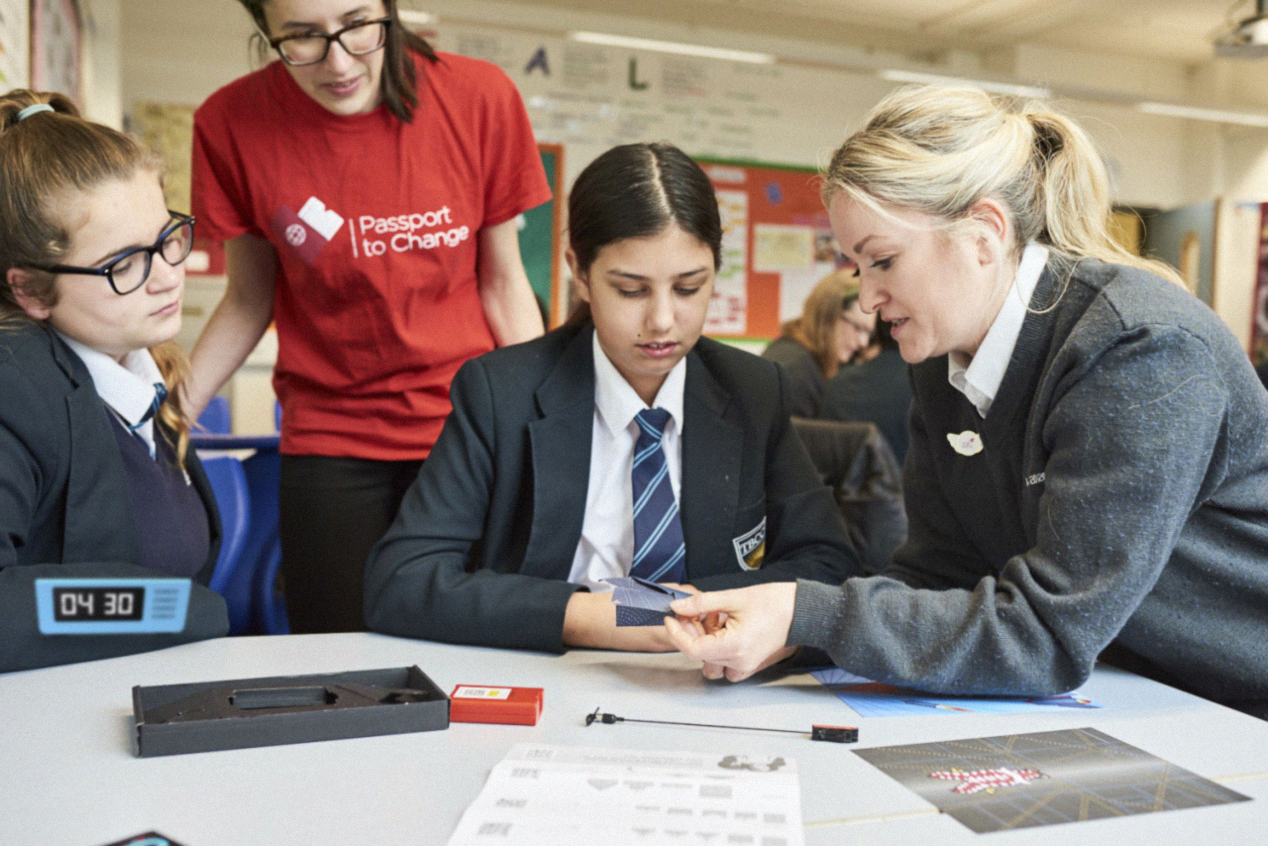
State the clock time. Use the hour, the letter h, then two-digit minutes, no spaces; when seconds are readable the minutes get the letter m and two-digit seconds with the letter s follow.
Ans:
4h30
